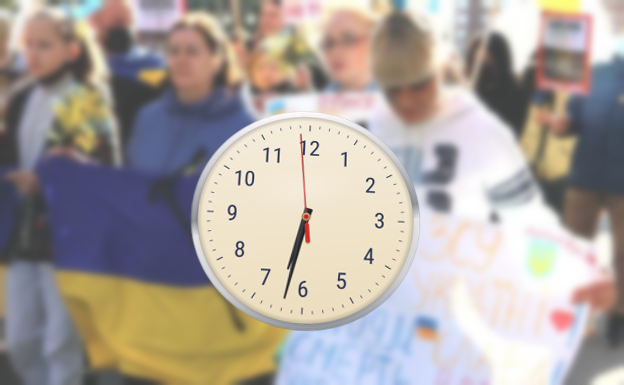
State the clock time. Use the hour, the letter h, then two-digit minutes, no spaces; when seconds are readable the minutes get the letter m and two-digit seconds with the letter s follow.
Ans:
6h31m59s
